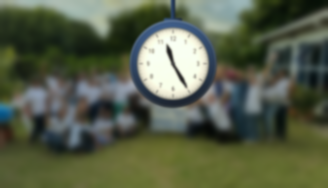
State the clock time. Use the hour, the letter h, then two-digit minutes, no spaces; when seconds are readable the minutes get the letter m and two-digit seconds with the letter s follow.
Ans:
11h25
